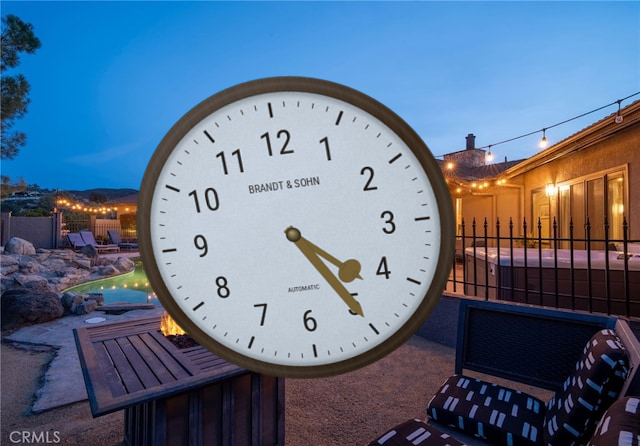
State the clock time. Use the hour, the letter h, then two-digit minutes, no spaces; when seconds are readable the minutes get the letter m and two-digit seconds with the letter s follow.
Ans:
4h25
